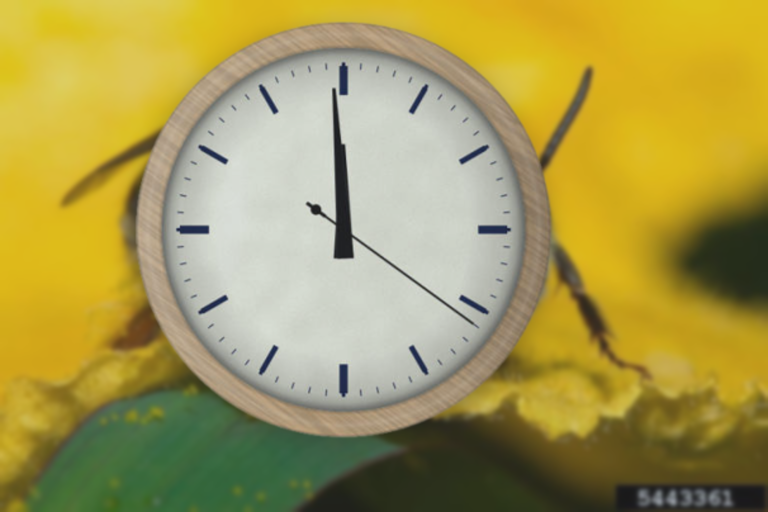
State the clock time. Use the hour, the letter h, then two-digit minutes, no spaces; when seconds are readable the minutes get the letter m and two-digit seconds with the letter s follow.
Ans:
11h59m21s
